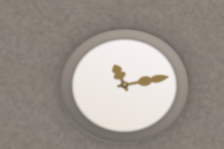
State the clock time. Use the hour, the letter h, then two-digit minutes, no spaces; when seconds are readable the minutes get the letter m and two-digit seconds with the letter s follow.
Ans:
11h13
